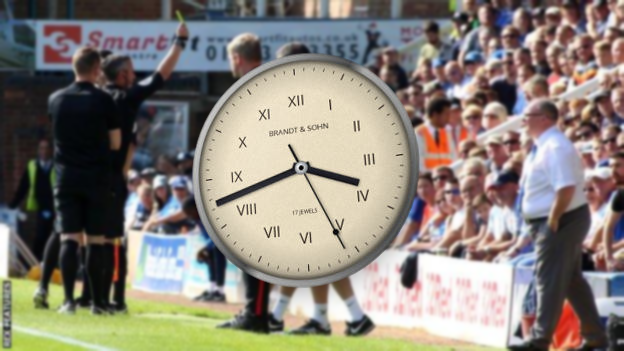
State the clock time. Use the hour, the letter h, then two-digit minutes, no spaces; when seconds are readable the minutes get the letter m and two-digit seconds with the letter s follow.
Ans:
3h42m26s
